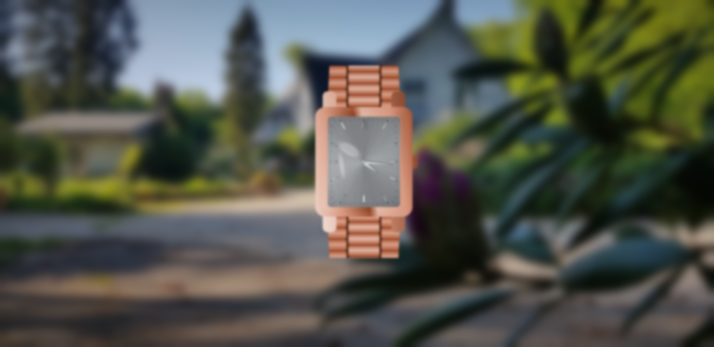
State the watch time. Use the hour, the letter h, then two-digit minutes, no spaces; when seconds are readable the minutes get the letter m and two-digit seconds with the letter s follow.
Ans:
4h16
